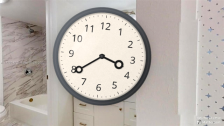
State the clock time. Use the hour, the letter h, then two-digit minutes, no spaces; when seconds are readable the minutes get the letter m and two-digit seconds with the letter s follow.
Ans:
3h39
